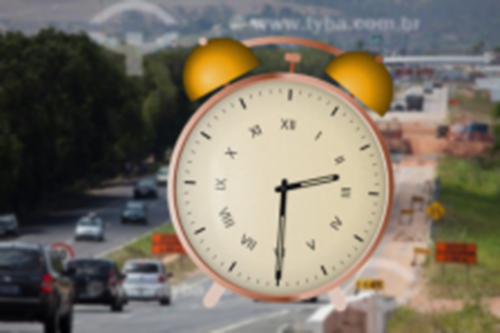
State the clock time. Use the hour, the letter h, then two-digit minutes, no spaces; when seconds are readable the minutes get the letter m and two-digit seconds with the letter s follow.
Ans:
2h30
